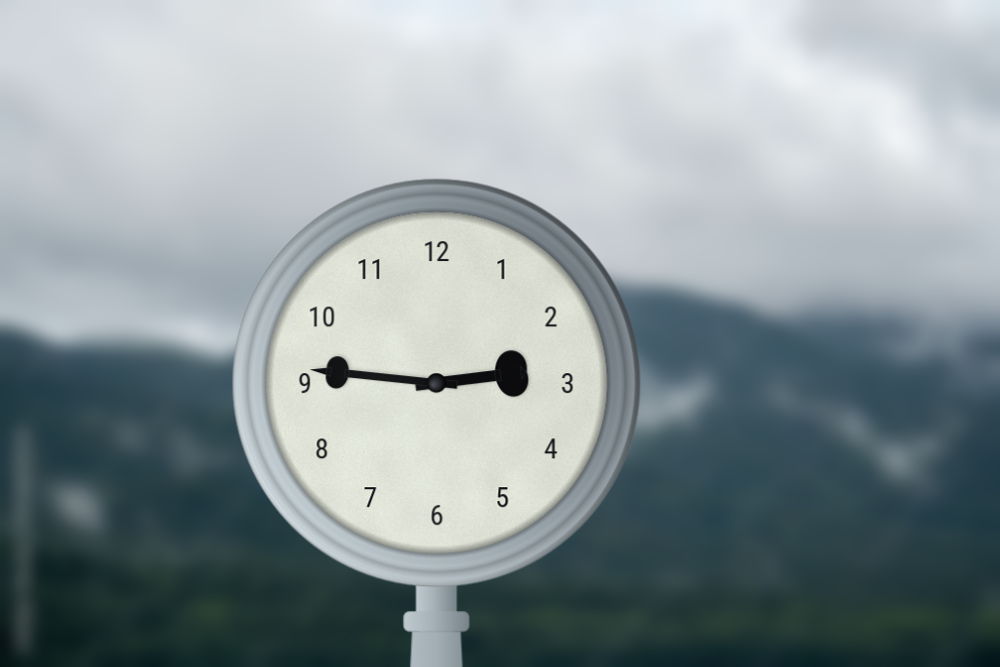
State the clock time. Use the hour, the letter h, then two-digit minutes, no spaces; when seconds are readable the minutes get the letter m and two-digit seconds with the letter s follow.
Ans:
2h46
